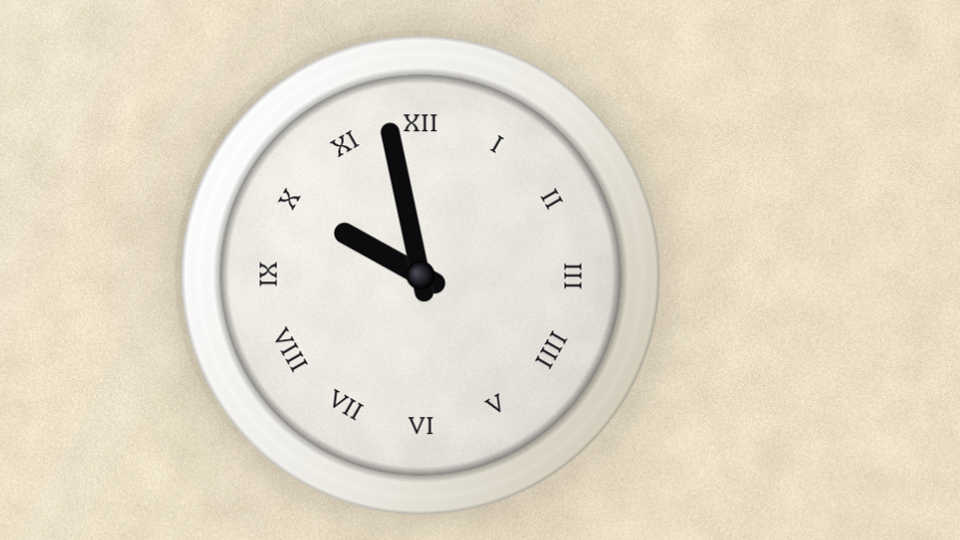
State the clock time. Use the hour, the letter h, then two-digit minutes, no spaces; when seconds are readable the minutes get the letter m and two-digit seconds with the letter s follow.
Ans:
9h58
